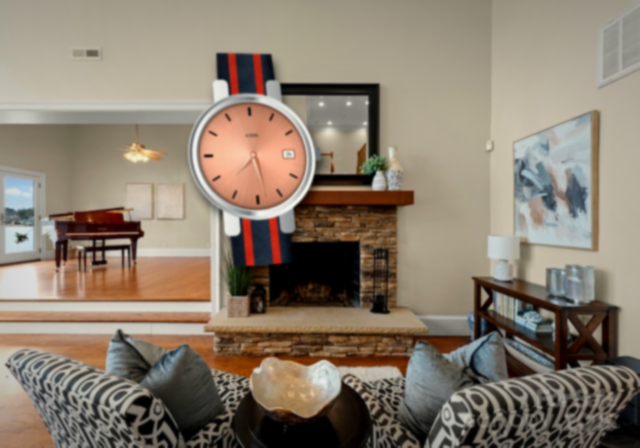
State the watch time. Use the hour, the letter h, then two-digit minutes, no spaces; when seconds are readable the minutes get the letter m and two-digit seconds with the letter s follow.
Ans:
7h28
